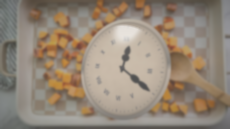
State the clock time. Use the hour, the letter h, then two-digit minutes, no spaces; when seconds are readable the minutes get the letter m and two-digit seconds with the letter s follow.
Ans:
12h20
